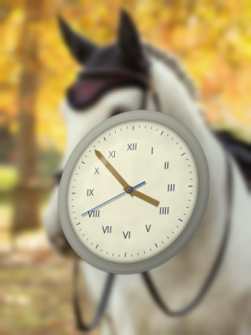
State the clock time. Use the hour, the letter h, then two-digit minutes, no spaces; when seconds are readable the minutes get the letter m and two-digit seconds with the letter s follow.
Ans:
3h52m41s
